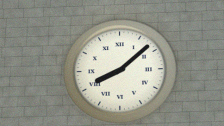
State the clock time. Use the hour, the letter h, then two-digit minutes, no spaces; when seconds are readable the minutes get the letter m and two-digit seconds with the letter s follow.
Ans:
8h08
